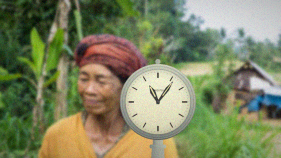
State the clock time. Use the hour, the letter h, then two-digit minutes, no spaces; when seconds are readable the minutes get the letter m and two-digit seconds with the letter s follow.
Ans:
11h06
